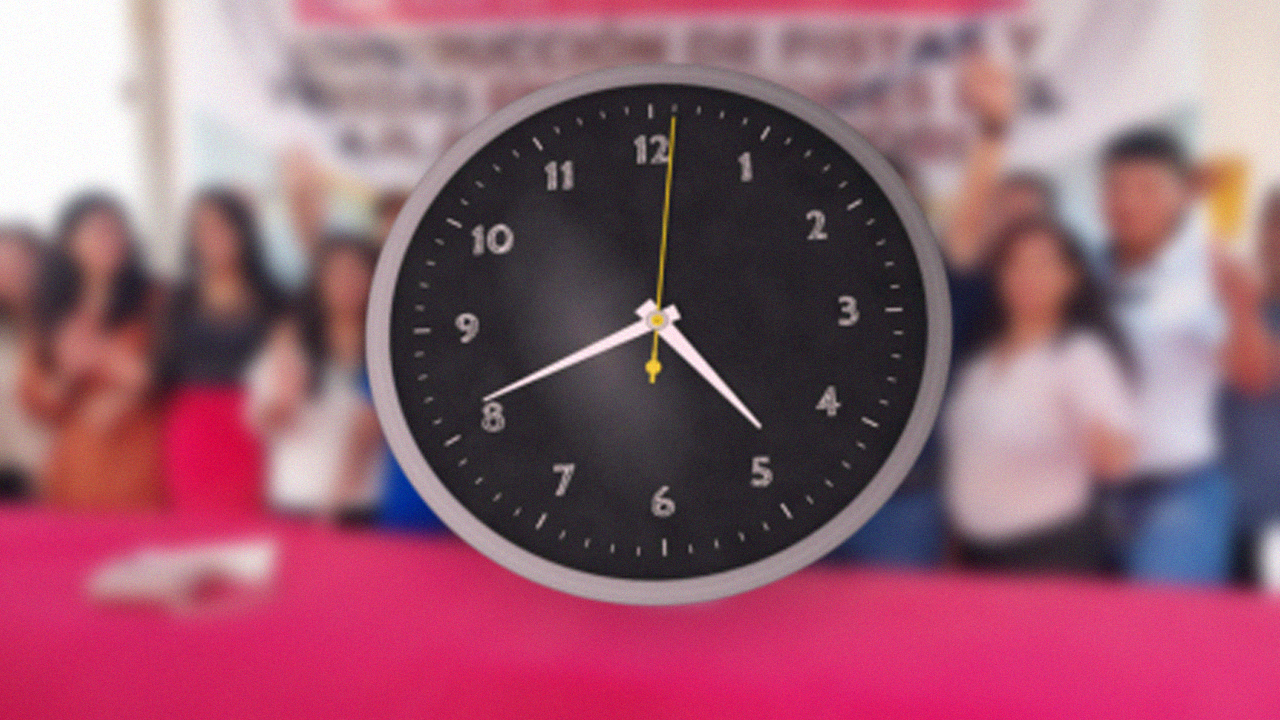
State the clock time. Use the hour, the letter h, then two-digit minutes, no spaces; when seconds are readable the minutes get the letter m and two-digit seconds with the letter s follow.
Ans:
4h41m01s
